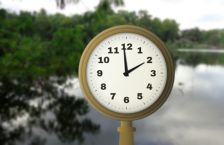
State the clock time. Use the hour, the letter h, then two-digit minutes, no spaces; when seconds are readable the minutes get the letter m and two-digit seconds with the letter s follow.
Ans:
1h59
